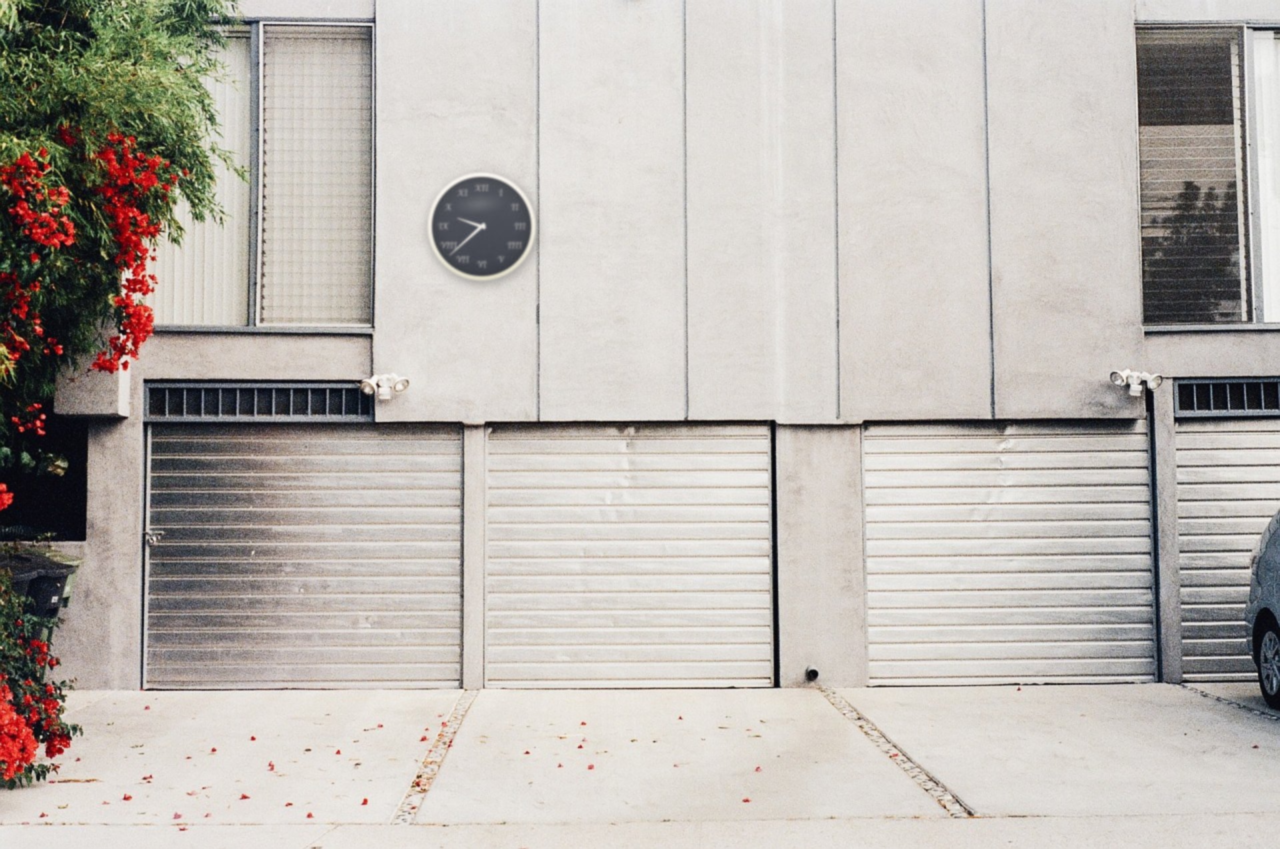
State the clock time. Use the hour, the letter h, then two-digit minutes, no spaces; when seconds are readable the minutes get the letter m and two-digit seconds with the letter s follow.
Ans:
9h38
